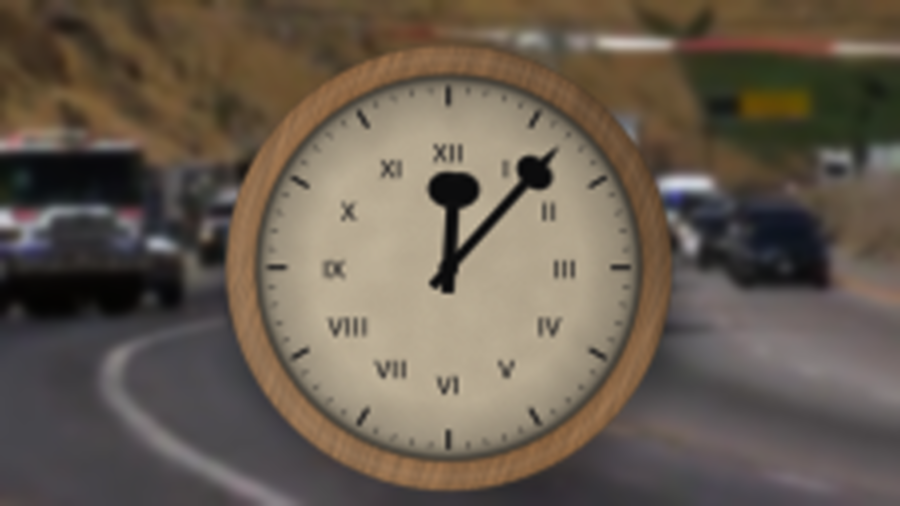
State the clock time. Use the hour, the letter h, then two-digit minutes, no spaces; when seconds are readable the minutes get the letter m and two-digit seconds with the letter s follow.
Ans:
12h07
